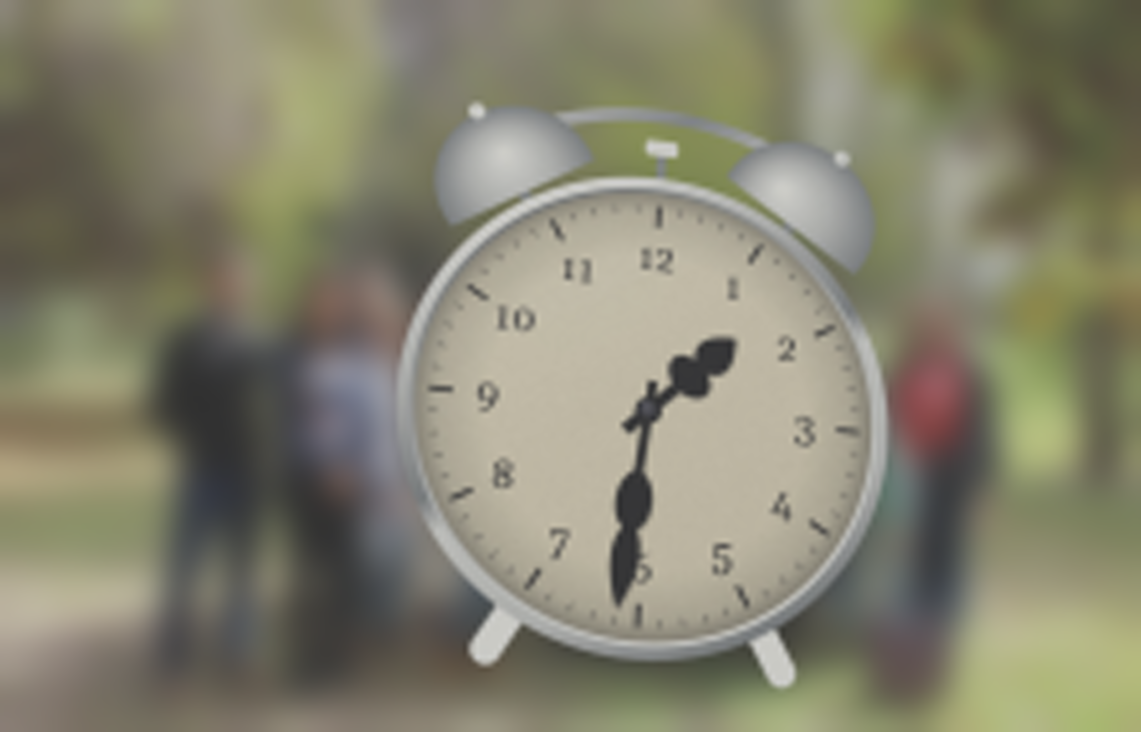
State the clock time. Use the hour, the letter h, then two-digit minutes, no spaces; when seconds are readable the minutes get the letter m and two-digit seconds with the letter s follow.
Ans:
1h31
